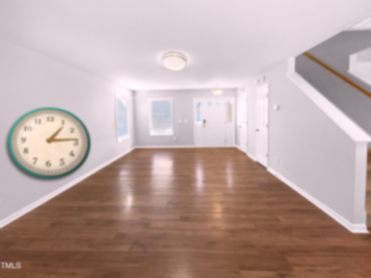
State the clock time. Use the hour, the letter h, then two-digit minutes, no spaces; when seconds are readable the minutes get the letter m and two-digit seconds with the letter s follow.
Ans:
1h14
